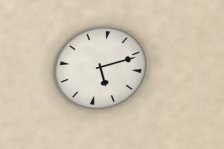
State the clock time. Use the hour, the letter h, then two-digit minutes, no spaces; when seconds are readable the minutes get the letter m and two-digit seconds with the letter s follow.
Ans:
5h11
